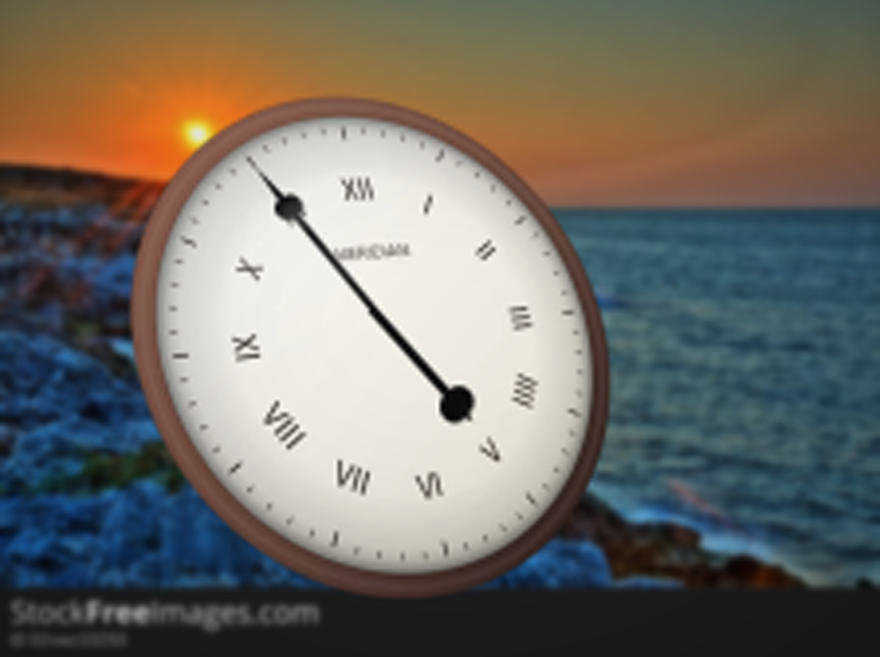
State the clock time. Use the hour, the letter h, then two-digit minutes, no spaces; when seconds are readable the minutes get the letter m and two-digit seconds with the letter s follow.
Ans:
4h55
